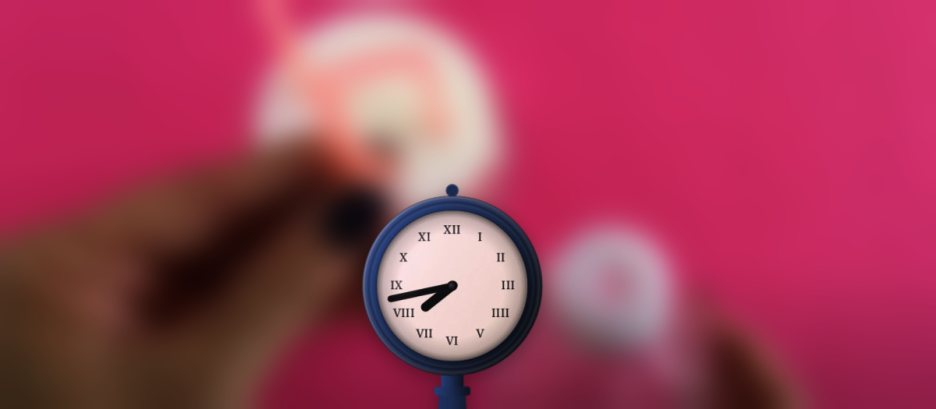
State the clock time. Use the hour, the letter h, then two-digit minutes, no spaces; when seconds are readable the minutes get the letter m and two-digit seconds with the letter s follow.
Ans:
7h43
